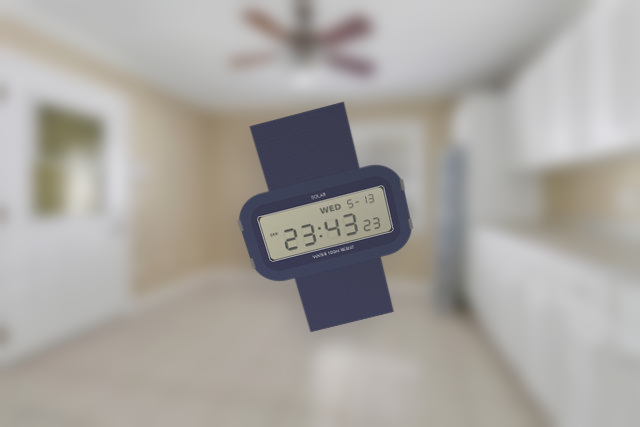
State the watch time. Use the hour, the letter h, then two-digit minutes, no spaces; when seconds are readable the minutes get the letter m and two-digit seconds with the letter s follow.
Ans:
23h43m23s
